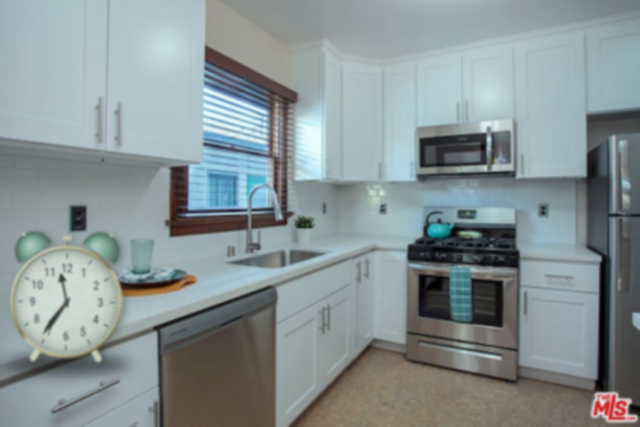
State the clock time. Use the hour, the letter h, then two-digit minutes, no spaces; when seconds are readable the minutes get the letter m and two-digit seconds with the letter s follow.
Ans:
11h36
